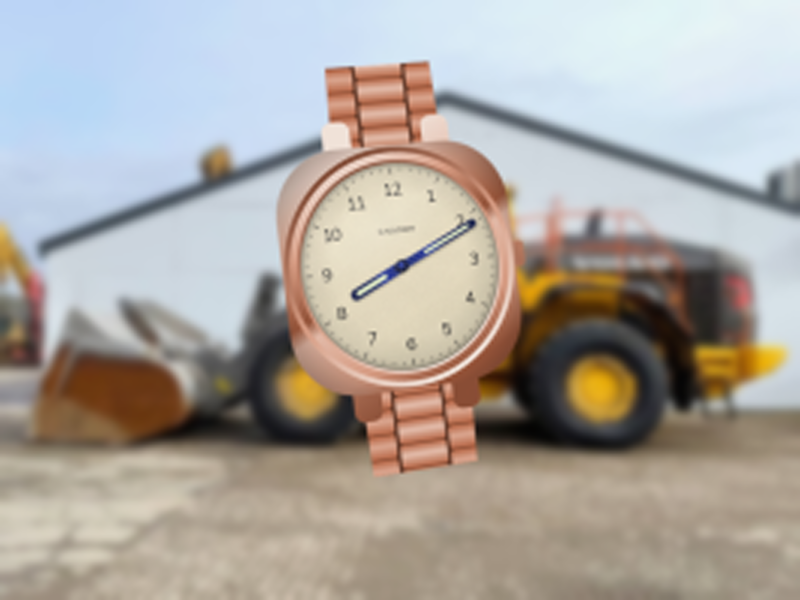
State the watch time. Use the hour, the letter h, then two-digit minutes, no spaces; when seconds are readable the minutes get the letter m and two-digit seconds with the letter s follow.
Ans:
8h11
